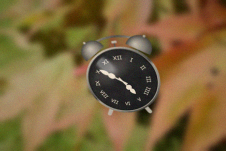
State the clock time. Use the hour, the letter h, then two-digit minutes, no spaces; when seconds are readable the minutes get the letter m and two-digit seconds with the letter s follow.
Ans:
4h51
